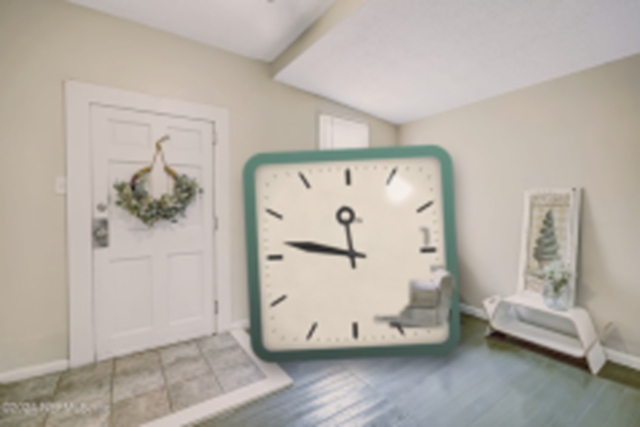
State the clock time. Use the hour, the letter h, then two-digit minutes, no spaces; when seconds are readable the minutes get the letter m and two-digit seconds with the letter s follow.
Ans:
11h47
